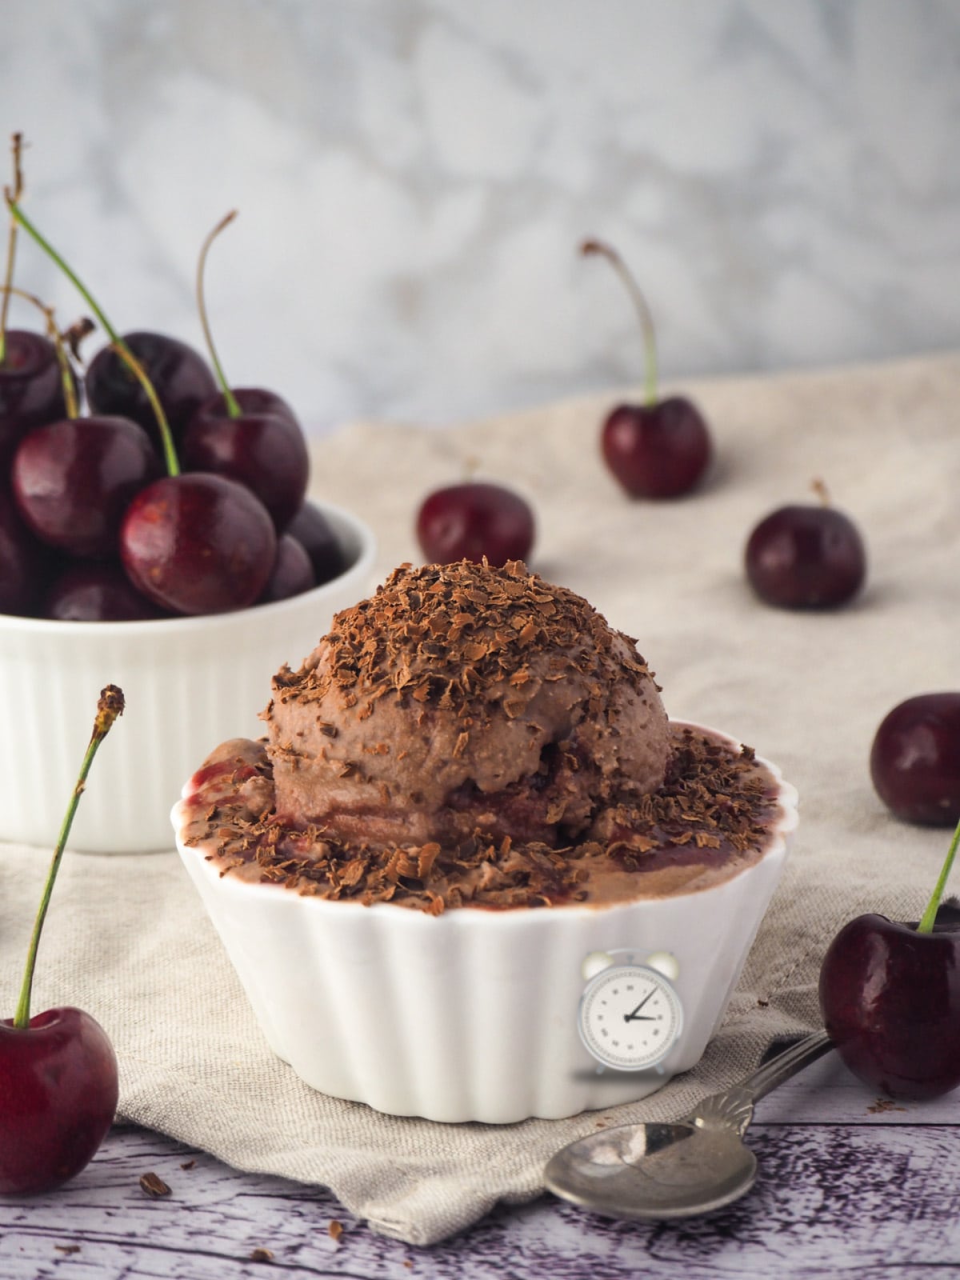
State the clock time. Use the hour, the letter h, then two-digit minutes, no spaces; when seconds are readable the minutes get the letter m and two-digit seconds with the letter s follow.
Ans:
3h07
